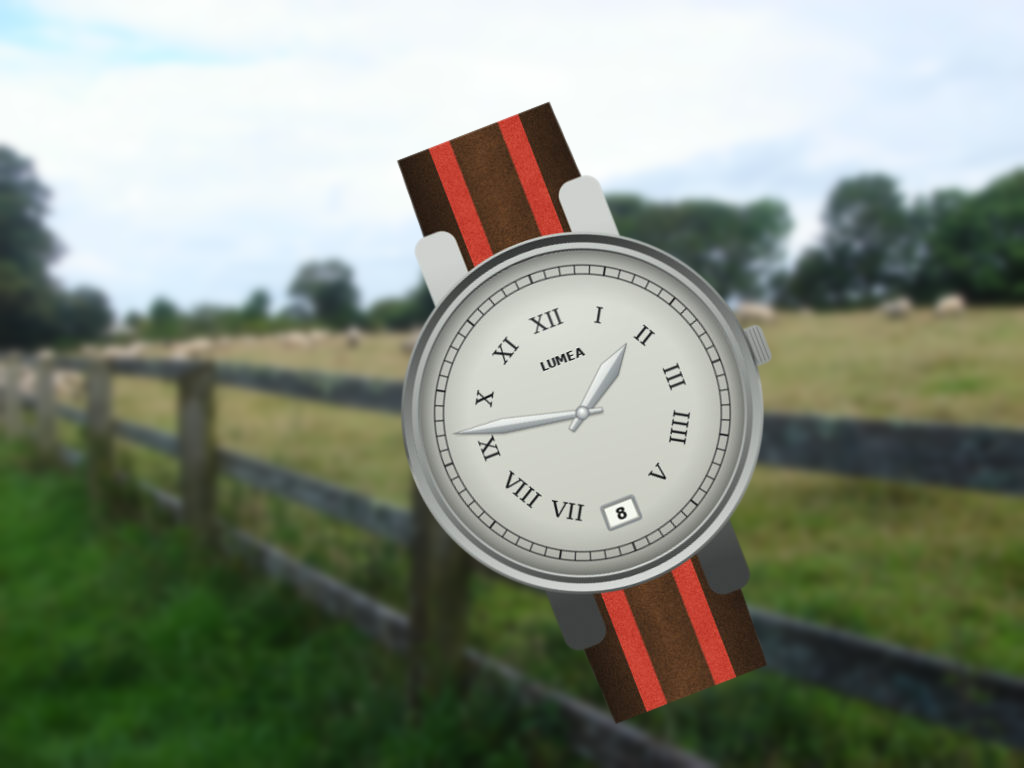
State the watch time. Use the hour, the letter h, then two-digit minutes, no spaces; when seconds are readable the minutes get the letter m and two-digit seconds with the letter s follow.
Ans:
1h47
